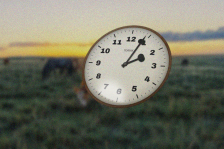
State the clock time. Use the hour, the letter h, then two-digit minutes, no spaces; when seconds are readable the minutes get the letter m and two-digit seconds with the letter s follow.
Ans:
2h04
